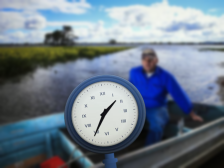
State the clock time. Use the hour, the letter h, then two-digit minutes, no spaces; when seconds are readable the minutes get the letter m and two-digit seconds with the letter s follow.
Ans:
1h35
